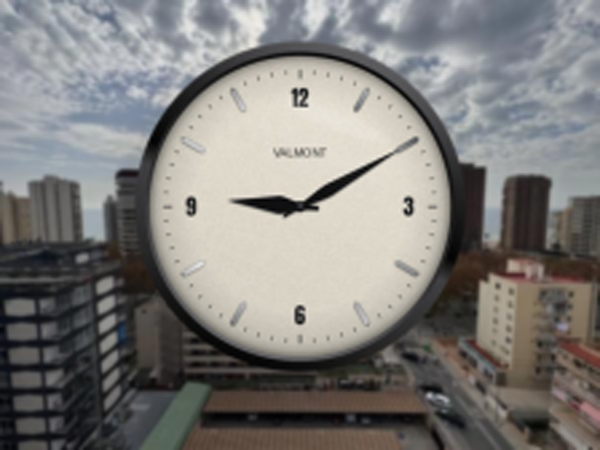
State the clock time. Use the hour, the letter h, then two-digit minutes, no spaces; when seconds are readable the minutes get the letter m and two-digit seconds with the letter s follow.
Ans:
9h10
